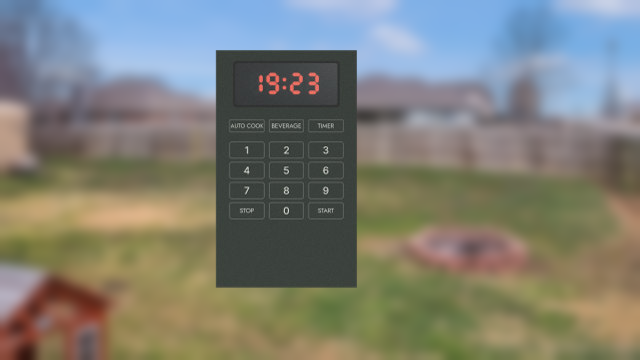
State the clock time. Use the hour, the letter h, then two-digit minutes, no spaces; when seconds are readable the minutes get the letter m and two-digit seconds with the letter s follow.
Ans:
19h23
